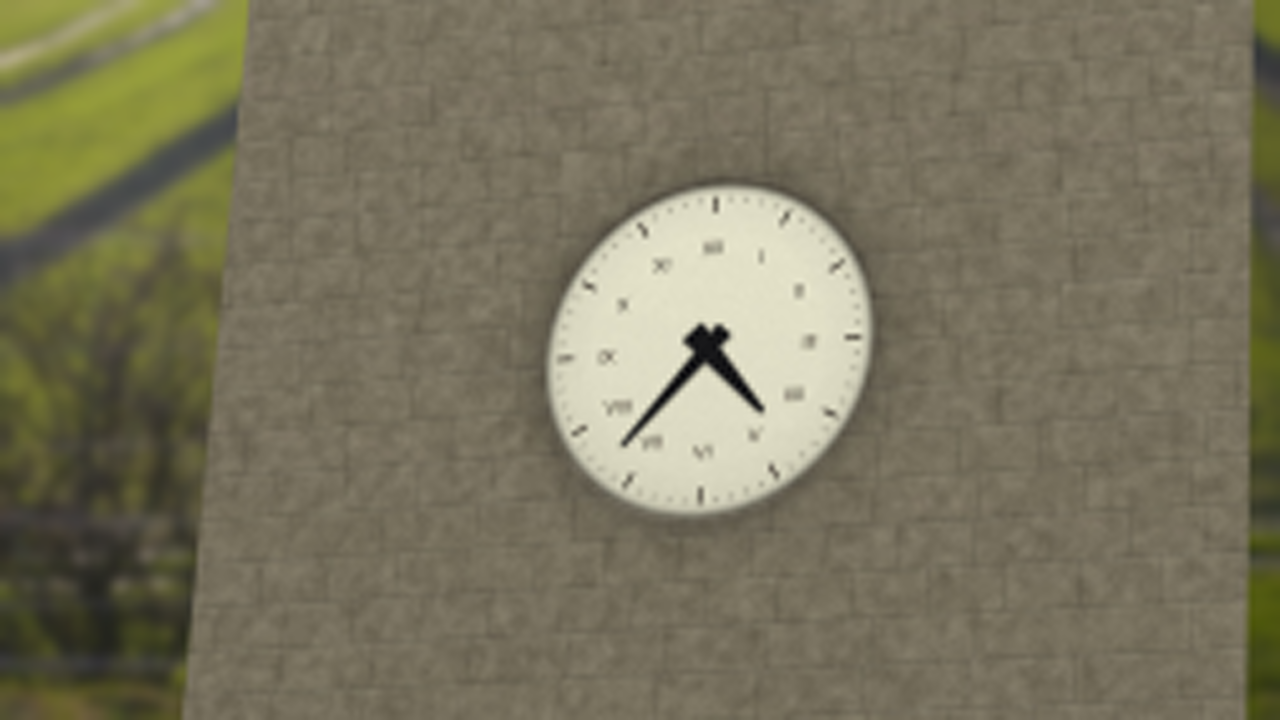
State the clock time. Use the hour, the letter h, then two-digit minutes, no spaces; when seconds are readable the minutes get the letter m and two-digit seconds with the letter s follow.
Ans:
4h37
